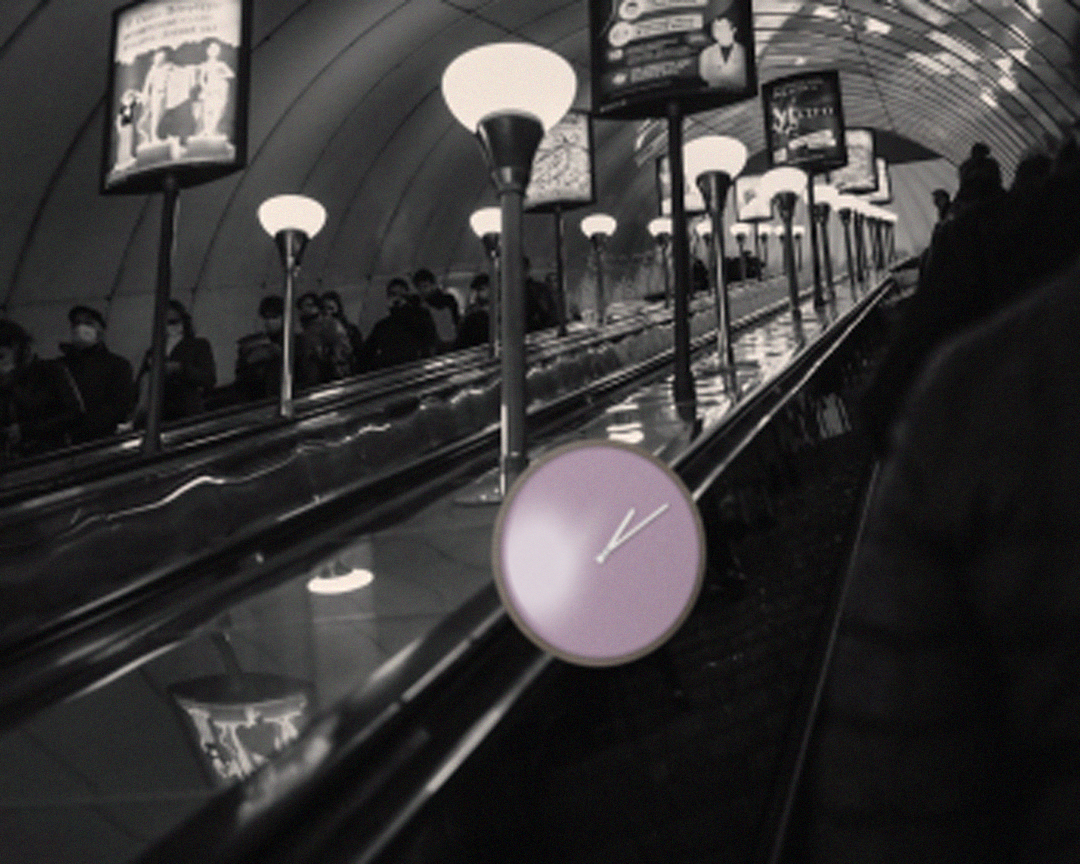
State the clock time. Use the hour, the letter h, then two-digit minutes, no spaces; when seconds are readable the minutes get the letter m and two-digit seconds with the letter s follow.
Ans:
1h09
